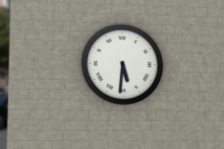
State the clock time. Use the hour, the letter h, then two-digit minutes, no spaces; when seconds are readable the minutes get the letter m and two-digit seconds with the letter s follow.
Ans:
5h31
